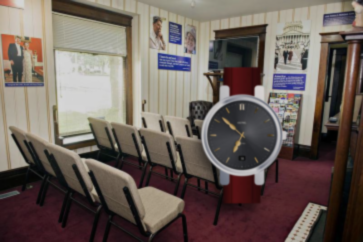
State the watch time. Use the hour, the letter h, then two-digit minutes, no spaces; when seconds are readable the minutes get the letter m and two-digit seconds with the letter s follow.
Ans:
6h52
